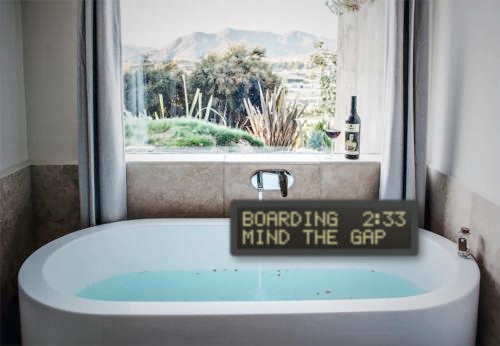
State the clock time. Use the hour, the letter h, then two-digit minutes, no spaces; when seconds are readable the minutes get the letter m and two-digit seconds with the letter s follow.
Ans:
2h33
